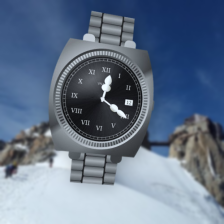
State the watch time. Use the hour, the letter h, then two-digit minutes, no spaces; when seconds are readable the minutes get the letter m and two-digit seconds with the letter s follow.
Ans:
12h20
